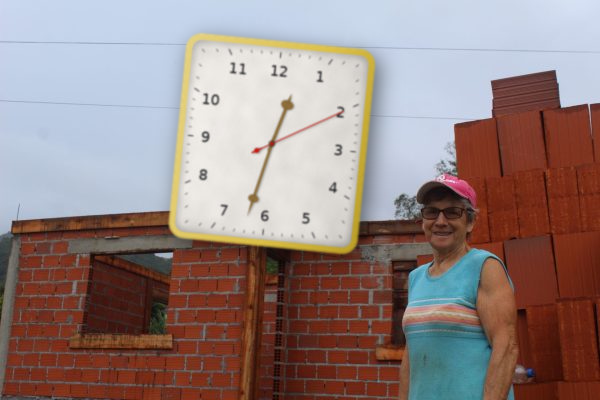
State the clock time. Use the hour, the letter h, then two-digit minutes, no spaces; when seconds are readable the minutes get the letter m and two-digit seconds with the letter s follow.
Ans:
12h32m10s
